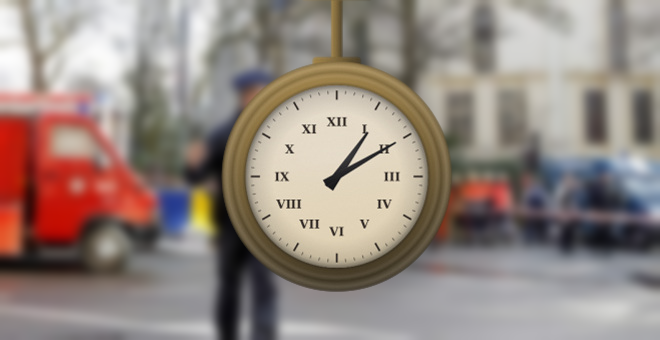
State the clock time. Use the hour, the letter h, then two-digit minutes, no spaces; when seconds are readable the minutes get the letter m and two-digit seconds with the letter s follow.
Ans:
1h10
